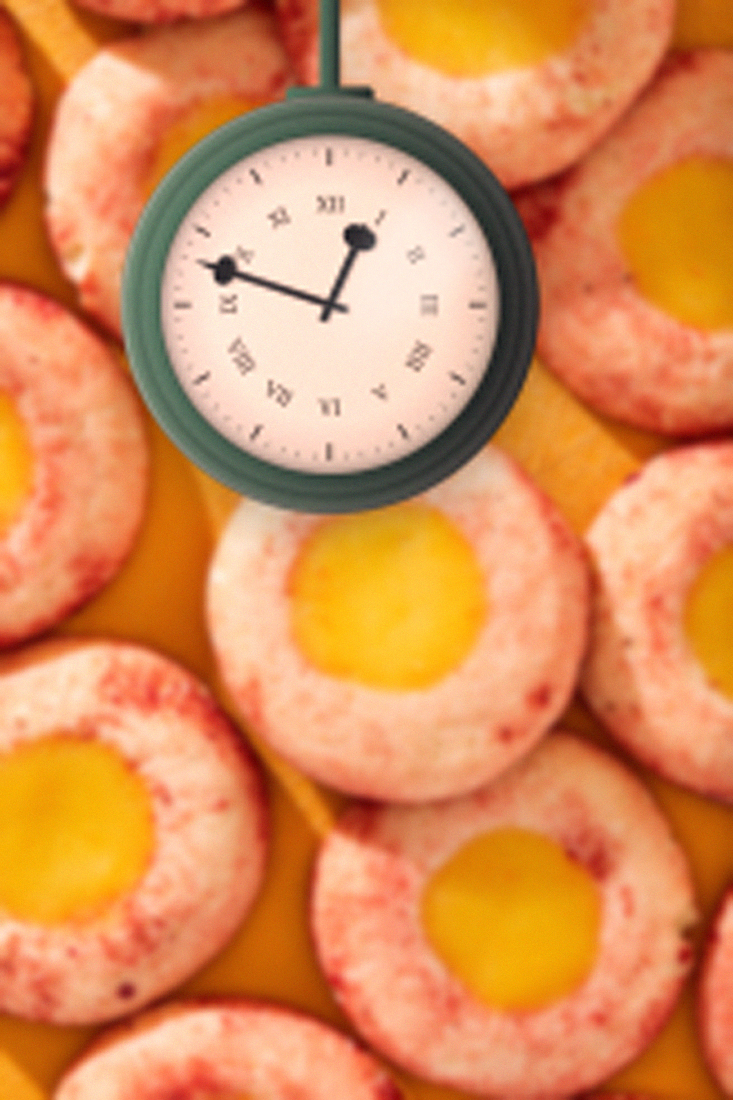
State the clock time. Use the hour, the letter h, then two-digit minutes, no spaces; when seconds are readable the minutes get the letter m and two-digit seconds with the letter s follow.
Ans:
12h48
